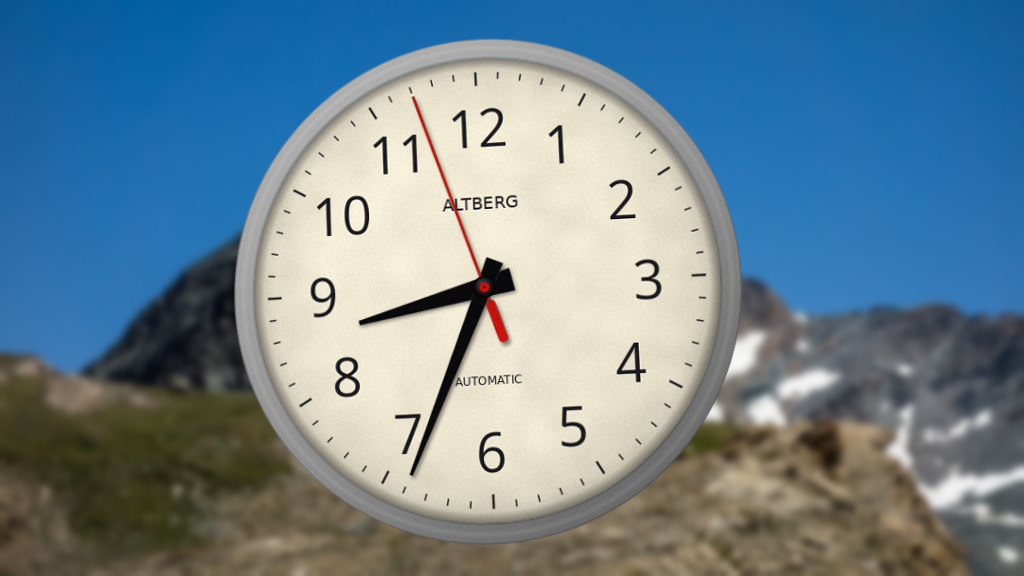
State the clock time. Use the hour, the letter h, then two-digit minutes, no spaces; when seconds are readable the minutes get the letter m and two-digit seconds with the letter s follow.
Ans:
8h33m57s
